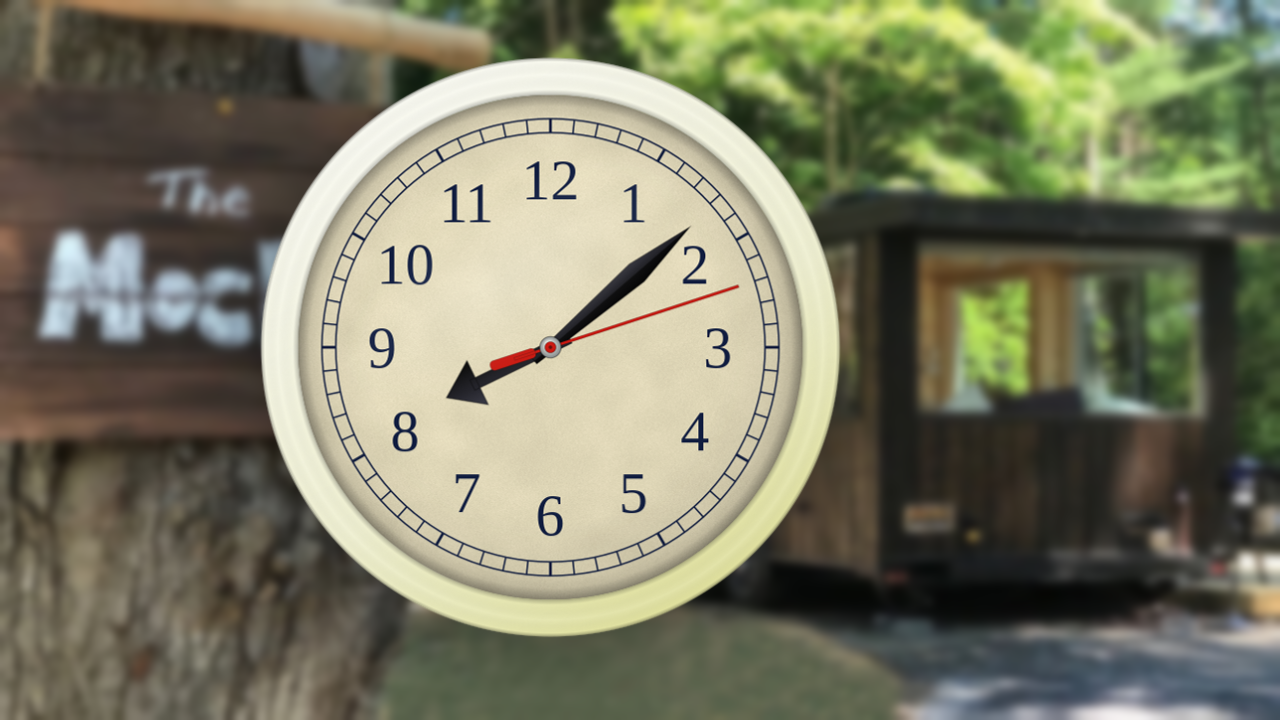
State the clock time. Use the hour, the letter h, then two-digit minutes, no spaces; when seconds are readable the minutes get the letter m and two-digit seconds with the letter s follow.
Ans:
8h08m12s
